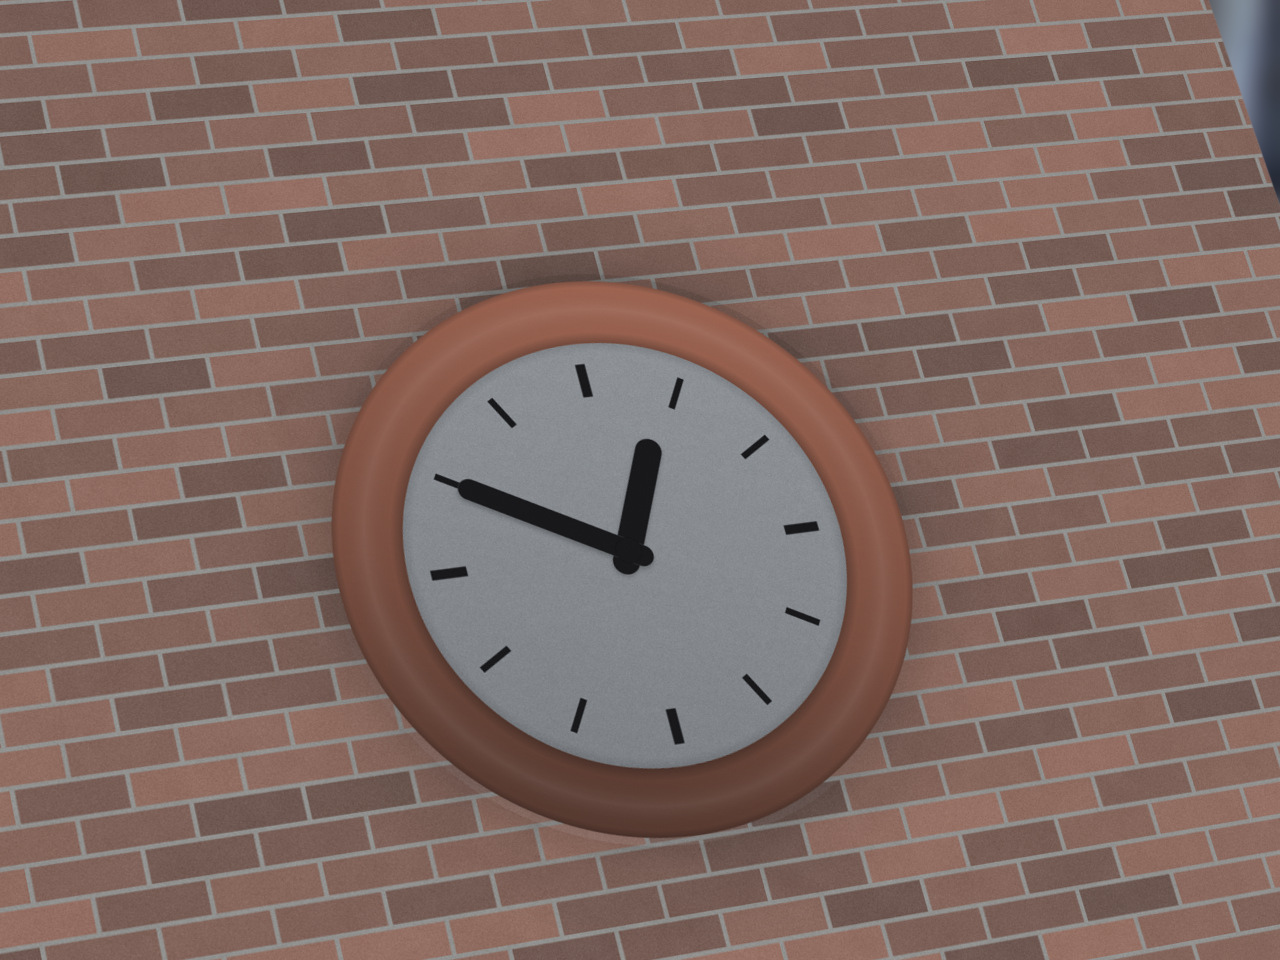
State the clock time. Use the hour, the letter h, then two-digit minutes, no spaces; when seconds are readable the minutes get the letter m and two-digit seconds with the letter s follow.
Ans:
12h50
